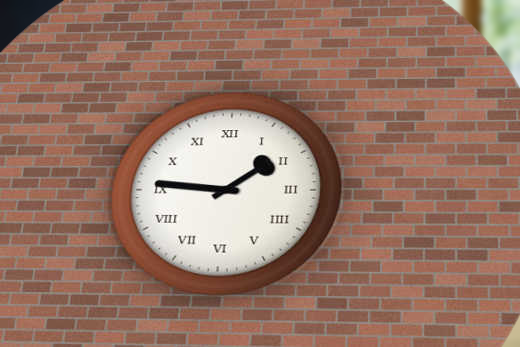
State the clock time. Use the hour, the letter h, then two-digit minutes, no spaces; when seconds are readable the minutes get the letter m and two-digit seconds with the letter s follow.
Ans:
1h46
